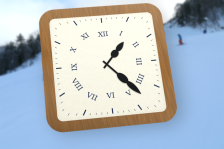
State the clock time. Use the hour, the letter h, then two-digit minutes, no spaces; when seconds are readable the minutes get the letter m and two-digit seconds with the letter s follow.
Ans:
1h23
